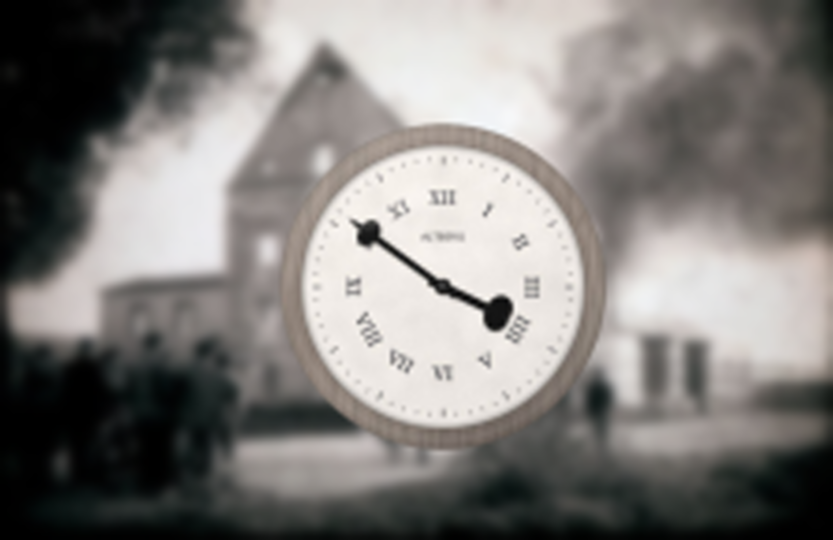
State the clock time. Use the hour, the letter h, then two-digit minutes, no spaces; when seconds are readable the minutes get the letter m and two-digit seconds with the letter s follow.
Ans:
3h51
